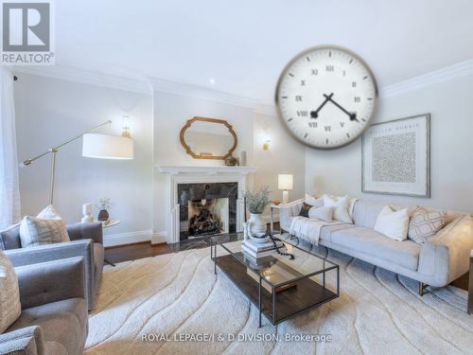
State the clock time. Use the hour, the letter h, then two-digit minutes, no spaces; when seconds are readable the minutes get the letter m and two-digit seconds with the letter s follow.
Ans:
7h21
